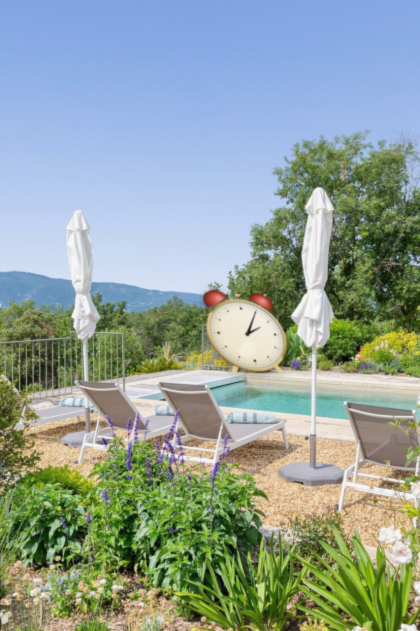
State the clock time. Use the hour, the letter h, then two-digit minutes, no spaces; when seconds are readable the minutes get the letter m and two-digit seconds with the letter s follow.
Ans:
2h05
